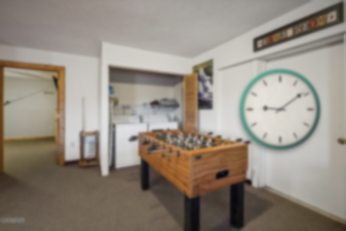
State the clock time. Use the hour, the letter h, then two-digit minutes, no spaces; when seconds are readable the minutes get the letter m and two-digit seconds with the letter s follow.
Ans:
9h09
